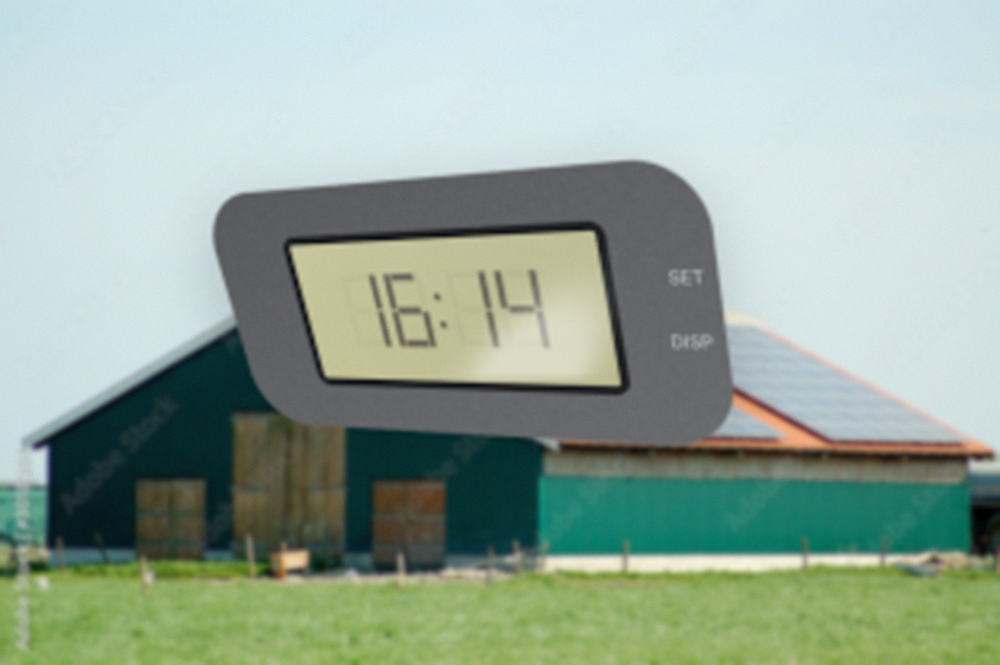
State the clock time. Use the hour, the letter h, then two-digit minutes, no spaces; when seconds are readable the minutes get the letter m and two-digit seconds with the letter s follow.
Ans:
16h14
